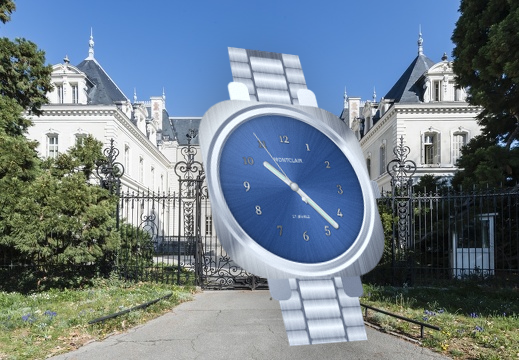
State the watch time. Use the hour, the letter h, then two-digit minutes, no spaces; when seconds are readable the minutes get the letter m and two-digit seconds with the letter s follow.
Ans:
10h22m55s
